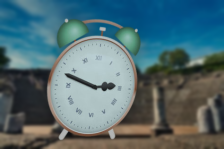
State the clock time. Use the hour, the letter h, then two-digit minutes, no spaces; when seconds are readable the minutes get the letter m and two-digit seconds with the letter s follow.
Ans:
2h48
